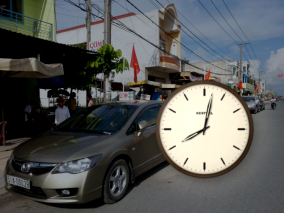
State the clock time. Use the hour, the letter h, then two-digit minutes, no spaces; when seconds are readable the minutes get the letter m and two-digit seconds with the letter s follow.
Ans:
8h02
